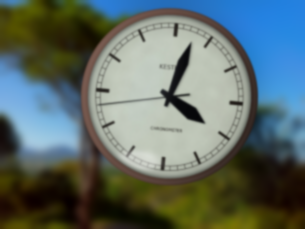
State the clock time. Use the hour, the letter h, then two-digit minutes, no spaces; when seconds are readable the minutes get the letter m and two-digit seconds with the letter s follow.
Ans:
4h02m43s
